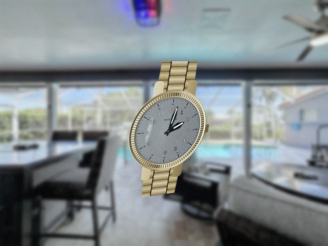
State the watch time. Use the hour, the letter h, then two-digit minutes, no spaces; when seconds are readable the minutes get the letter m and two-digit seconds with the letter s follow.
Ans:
2h02
